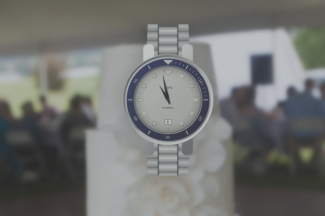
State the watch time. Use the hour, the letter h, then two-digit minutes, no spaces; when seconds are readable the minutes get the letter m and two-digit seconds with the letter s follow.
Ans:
10h58
